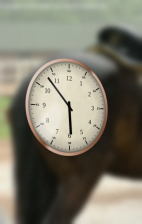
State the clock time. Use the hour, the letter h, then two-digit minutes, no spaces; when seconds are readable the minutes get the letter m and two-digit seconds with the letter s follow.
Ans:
5h53
